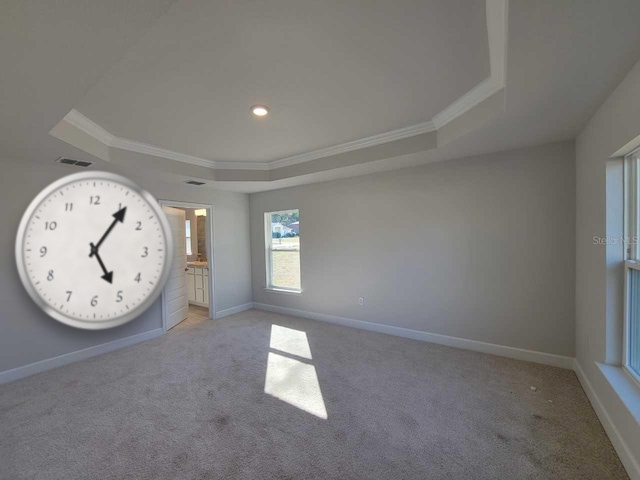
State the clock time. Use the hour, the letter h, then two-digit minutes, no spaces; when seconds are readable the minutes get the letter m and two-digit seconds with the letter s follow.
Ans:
5h06
